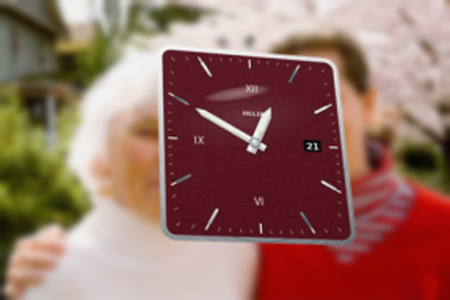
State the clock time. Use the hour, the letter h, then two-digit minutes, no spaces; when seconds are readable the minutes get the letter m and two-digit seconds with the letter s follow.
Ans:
12h50
